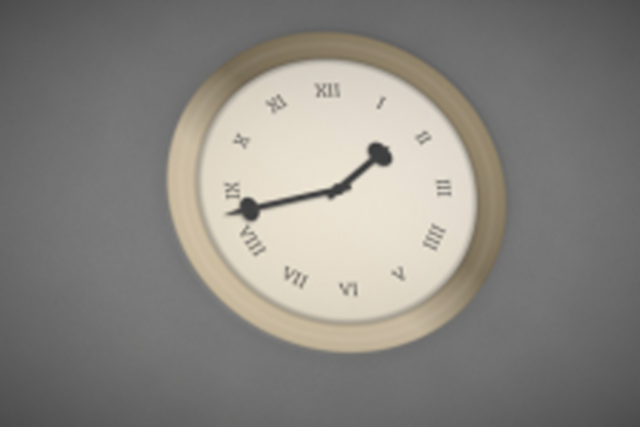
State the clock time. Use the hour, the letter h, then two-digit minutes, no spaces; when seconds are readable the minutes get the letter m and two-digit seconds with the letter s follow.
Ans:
1h43
